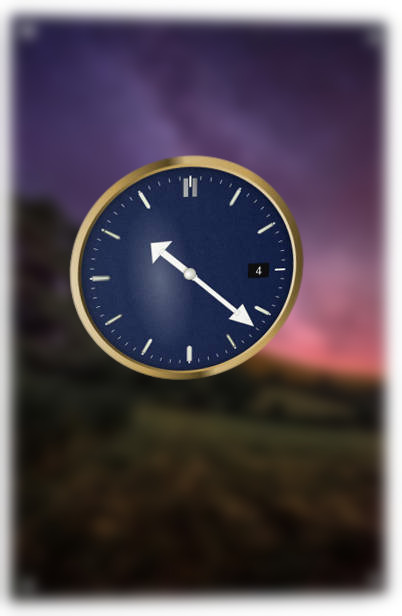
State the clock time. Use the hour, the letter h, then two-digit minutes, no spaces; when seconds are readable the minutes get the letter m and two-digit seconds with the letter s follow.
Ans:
10h22
